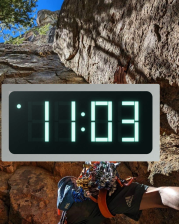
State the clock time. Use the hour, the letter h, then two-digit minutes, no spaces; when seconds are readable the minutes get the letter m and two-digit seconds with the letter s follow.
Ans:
11h03
